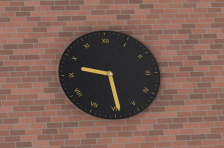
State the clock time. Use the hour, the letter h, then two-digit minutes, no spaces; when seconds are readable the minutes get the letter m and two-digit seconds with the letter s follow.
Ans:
9h29
